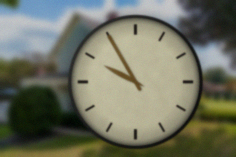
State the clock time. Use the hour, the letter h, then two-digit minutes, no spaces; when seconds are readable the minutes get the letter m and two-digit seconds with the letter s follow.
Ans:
9h55
